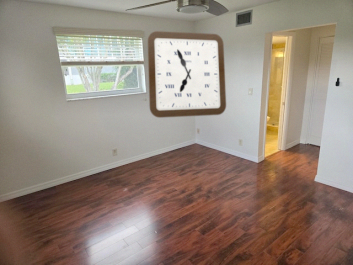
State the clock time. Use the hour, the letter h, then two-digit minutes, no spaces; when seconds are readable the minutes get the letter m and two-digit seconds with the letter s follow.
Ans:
6h56
